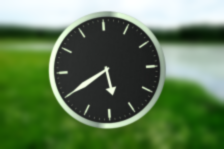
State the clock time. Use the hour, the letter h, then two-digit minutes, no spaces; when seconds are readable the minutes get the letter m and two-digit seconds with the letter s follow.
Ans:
5h40
